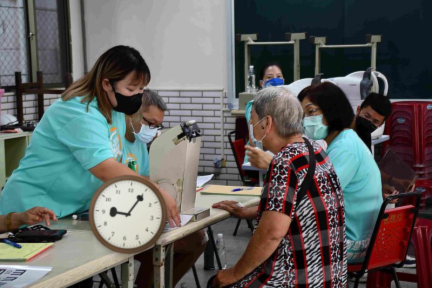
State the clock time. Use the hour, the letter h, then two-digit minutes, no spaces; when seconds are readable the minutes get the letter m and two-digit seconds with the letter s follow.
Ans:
9h05
